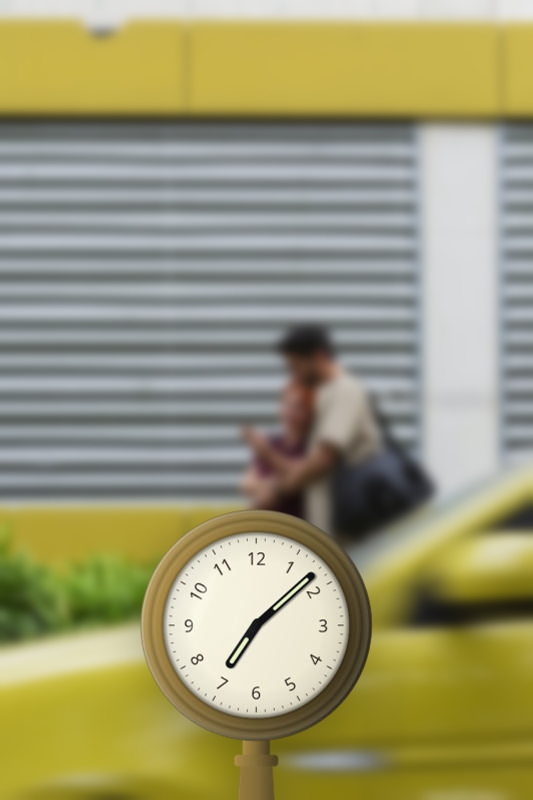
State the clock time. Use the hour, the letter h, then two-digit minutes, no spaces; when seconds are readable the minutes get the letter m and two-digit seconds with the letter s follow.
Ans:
7h08
